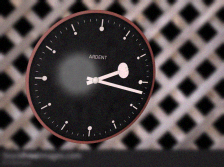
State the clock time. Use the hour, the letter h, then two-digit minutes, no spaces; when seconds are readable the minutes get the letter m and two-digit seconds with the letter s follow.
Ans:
2h17
